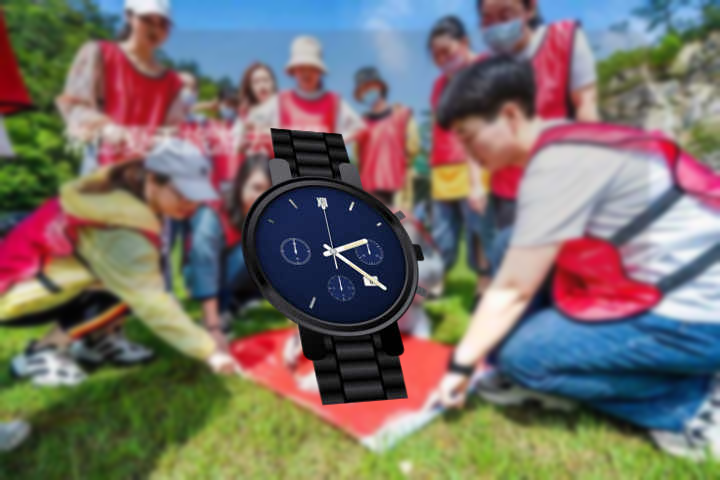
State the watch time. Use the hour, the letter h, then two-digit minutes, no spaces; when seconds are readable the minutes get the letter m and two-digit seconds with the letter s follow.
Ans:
2h22
